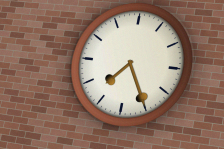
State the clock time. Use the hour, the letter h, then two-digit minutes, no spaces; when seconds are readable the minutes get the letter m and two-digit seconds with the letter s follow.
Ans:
7h25
